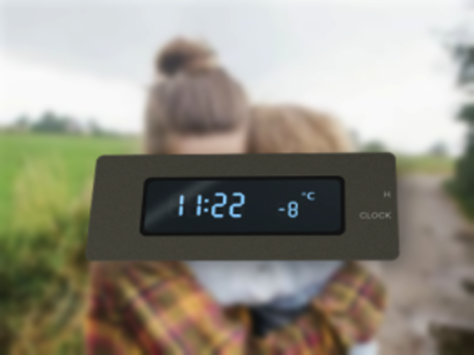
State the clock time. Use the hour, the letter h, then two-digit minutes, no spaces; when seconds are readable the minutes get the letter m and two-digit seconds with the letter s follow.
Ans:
11h22
